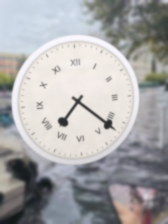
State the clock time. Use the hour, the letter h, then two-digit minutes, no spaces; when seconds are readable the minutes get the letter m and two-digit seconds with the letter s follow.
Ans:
7h22
